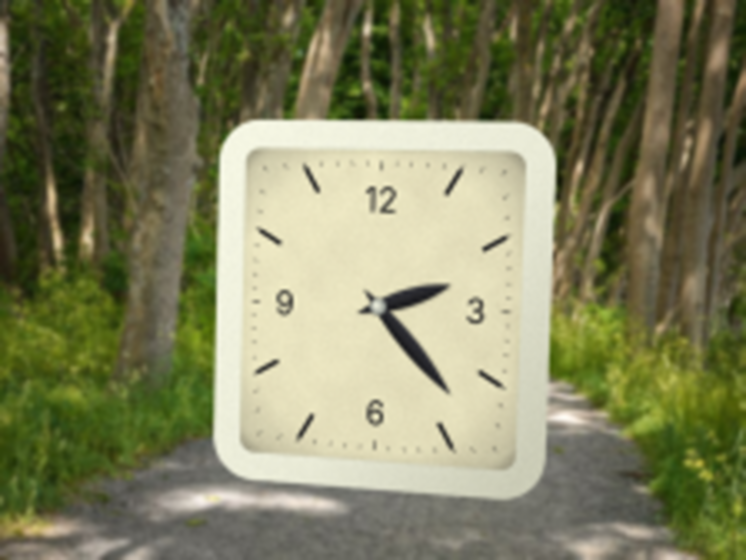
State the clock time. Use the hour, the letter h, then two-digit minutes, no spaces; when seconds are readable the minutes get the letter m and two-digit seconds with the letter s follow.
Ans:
2h23
